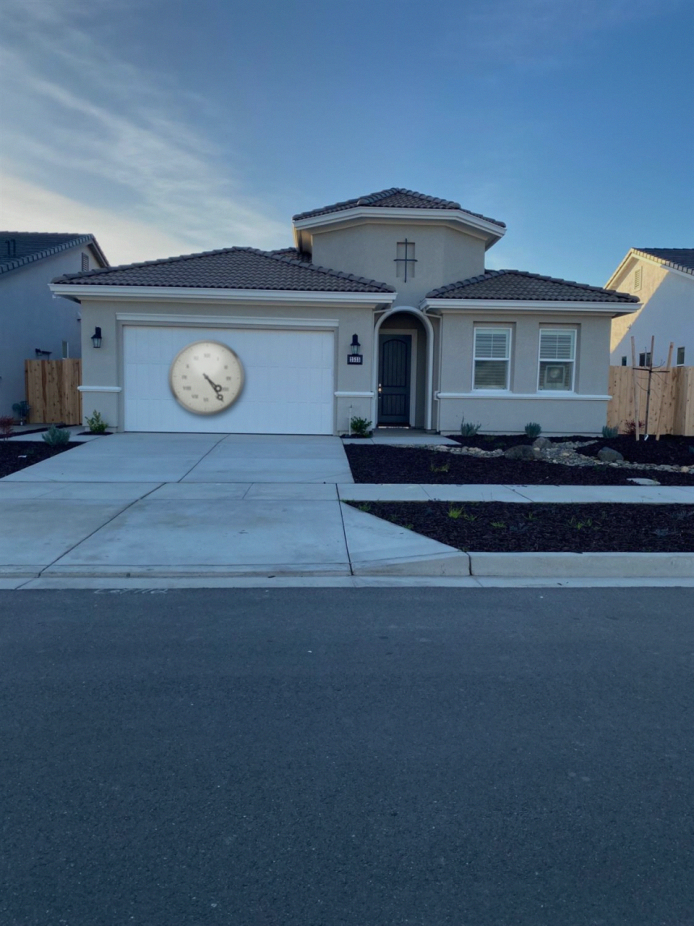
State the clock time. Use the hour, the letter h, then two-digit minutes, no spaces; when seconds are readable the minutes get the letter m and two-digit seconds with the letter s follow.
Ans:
4h24
